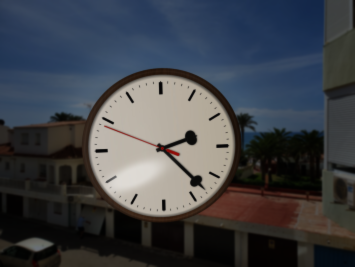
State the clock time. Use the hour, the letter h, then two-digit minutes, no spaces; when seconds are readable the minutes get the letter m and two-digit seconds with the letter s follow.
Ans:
2h22m49s
